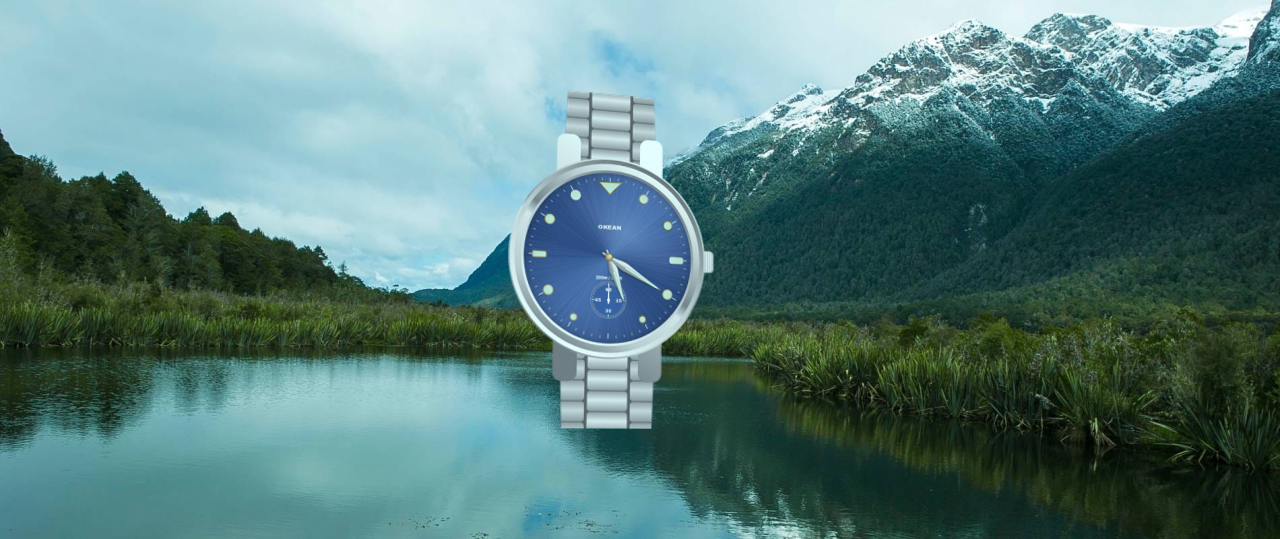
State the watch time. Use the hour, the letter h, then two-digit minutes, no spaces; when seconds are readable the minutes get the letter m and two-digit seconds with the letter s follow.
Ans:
5h20
